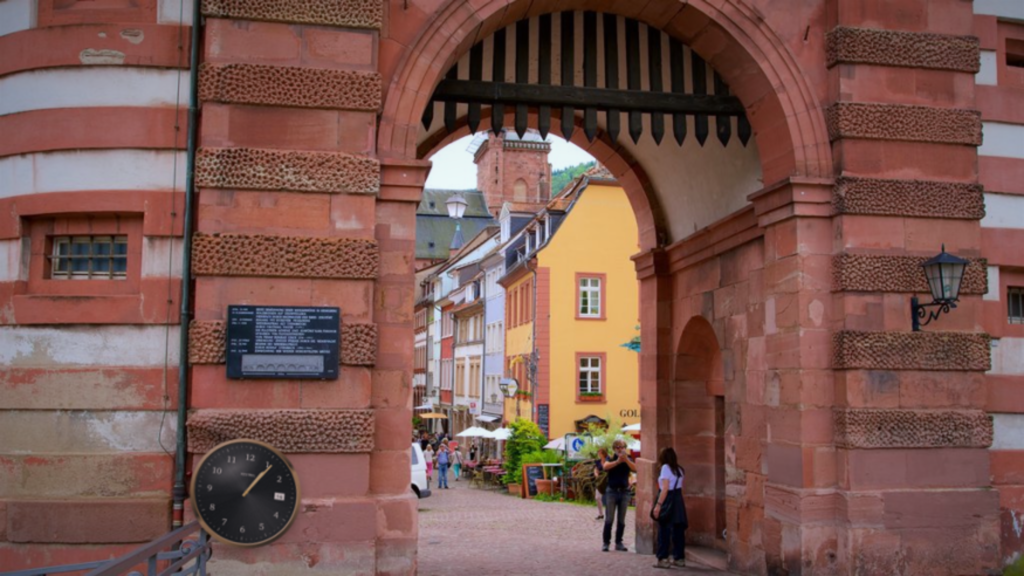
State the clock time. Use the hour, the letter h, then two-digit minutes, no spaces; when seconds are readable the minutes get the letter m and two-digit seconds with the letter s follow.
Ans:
1h06
